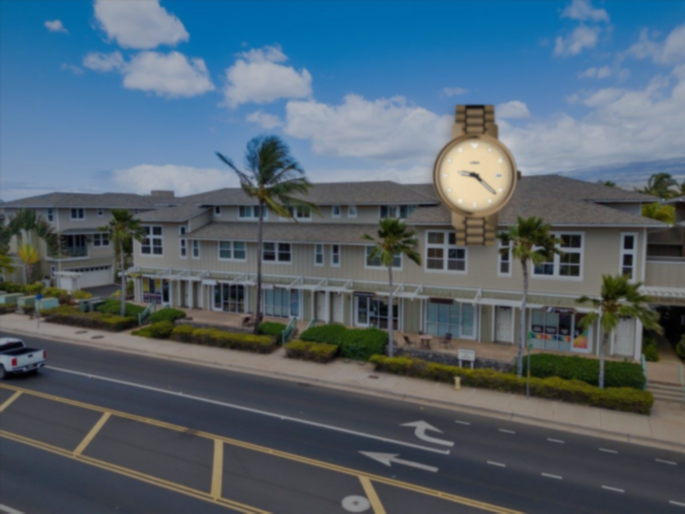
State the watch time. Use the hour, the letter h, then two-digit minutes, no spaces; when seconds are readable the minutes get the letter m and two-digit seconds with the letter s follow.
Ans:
9h22
